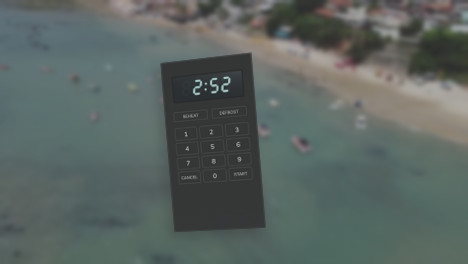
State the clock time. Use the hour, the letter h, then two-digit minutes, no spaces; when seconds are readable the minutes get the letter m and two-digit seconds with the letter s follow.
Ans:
2h52
